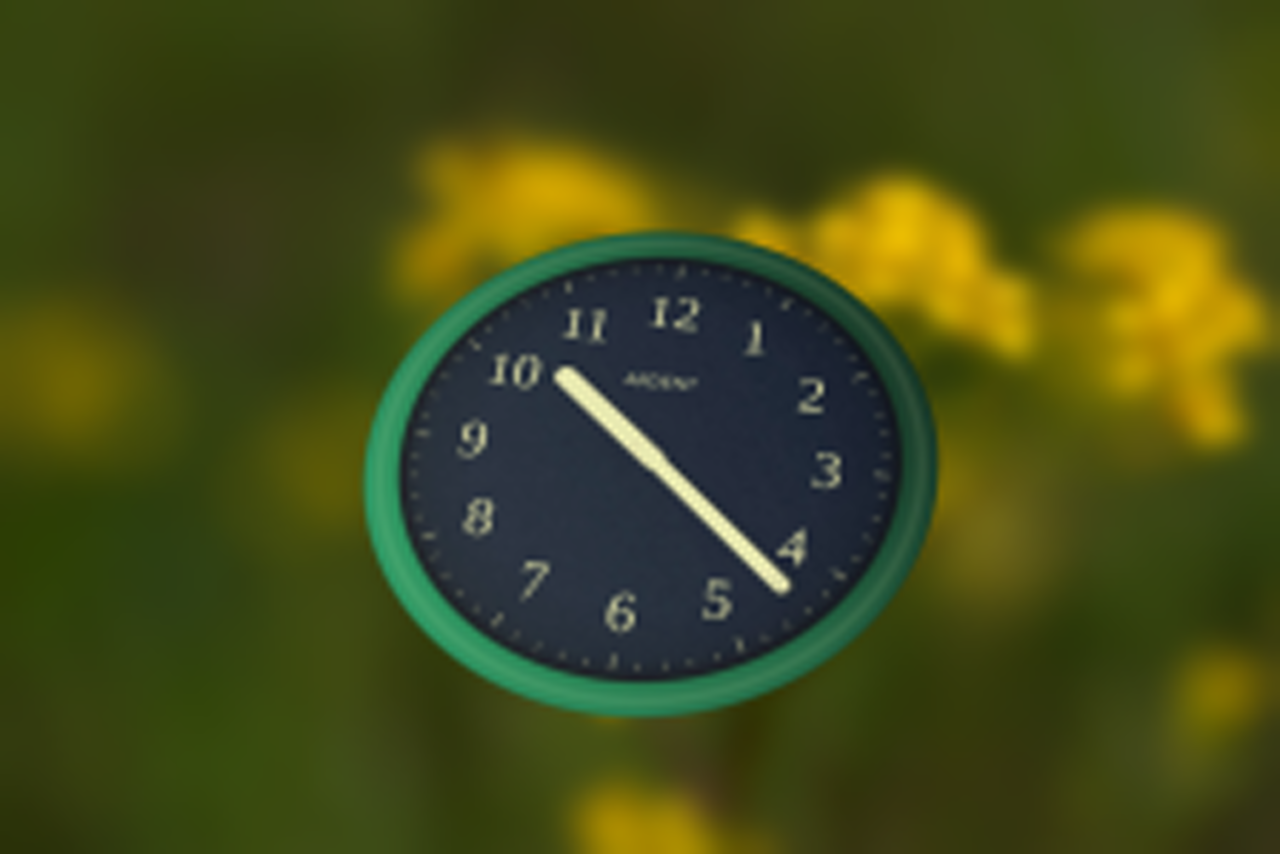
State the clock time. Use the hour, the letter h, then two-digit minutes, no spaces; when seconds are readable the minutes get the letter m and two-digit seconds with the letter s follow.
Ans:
10h22
